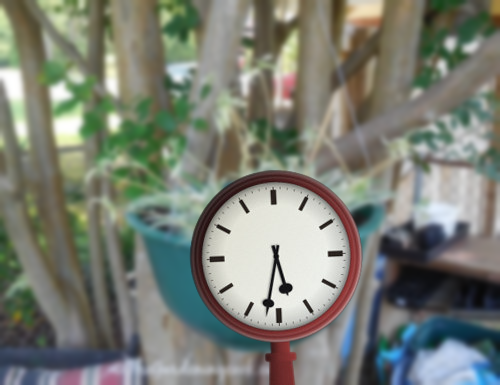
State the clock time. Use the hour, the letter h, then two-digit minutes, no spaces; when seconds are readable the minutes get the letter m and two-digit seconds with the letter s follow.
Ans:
5h32
